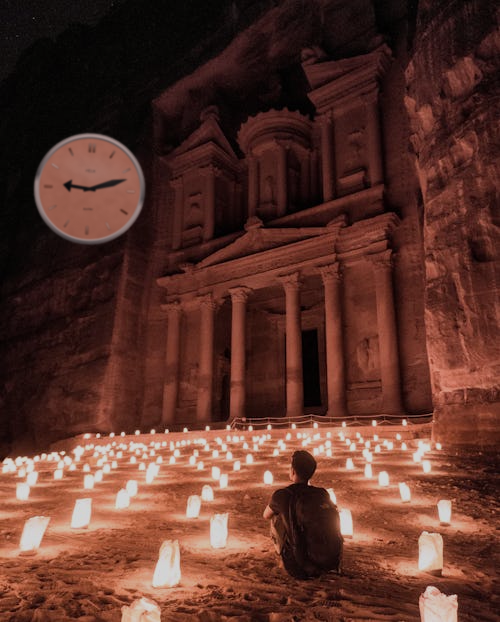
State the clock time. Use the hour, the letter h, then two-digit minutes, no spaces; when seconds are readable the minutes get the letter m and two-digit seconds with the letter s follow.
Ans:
9h12
